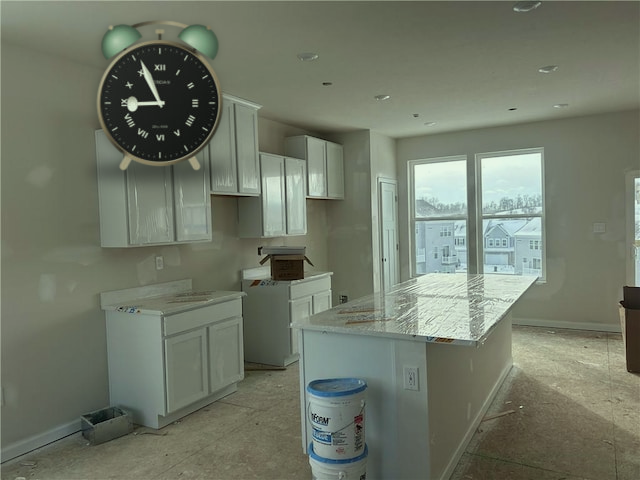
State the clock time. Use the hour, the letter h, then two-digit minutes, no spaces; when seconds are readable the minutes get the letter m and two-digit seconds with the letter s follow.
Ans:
8h56
